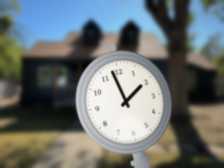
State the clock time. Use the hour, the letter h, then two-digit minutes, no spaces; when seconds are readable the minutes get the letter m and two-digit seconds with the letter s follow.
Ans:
1h58
